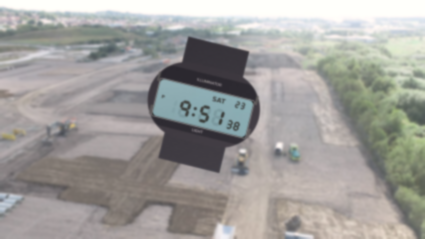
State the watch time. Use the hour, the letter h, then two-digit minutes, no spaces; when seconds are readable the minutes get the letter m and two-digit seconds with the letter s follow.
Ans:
9h51
